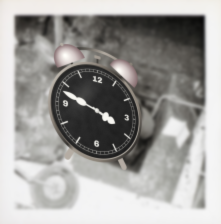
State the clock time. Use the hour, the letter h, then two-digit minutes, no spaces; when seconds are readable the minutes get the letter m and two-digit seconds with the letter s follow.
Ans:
3h48
